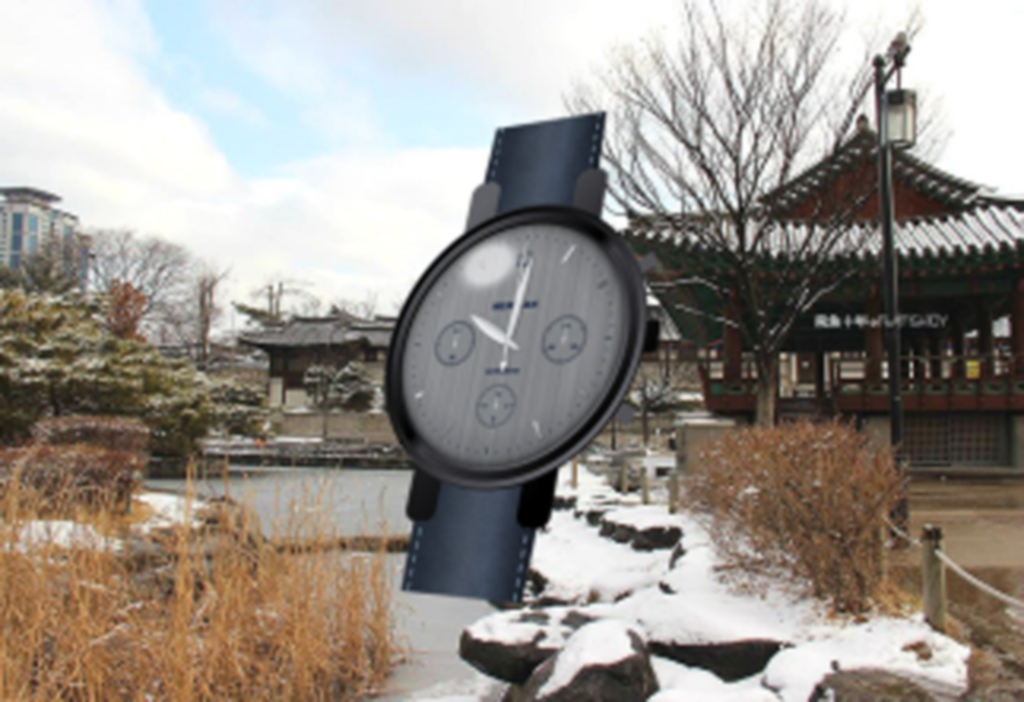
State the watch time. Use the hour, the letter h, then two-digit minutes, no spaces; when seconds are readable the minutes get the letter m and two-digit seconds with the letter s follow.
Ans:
10h01
